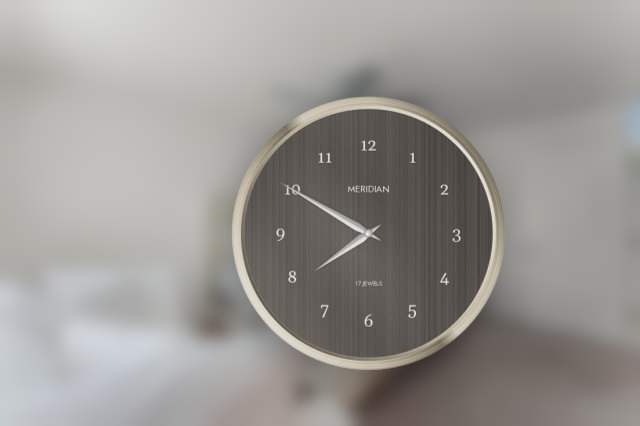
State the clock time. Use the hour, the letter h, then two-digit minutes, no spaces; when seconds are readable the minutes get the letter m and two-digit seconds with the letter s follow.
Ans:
7h50
